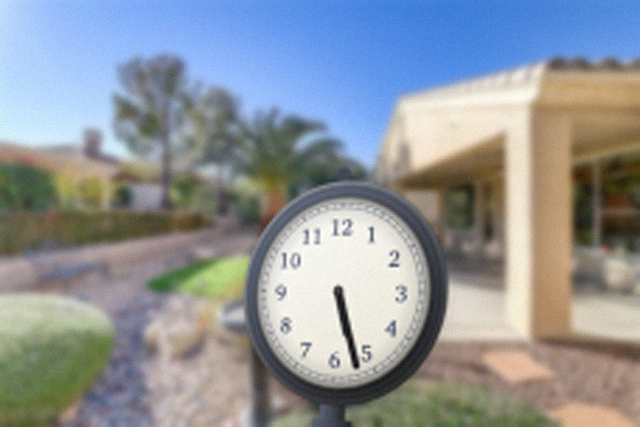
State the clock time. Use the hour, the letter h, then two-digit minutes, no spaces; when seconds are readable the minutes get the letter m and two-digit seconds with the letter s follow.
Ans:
5h27
